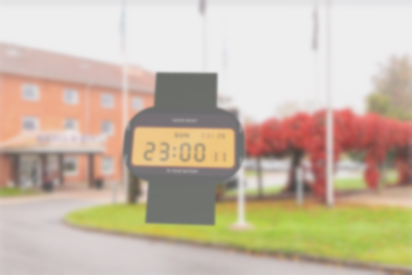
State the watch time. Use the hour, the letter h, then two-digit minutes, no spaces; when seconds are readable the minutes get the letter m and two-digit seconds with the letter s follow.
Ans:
23h00
